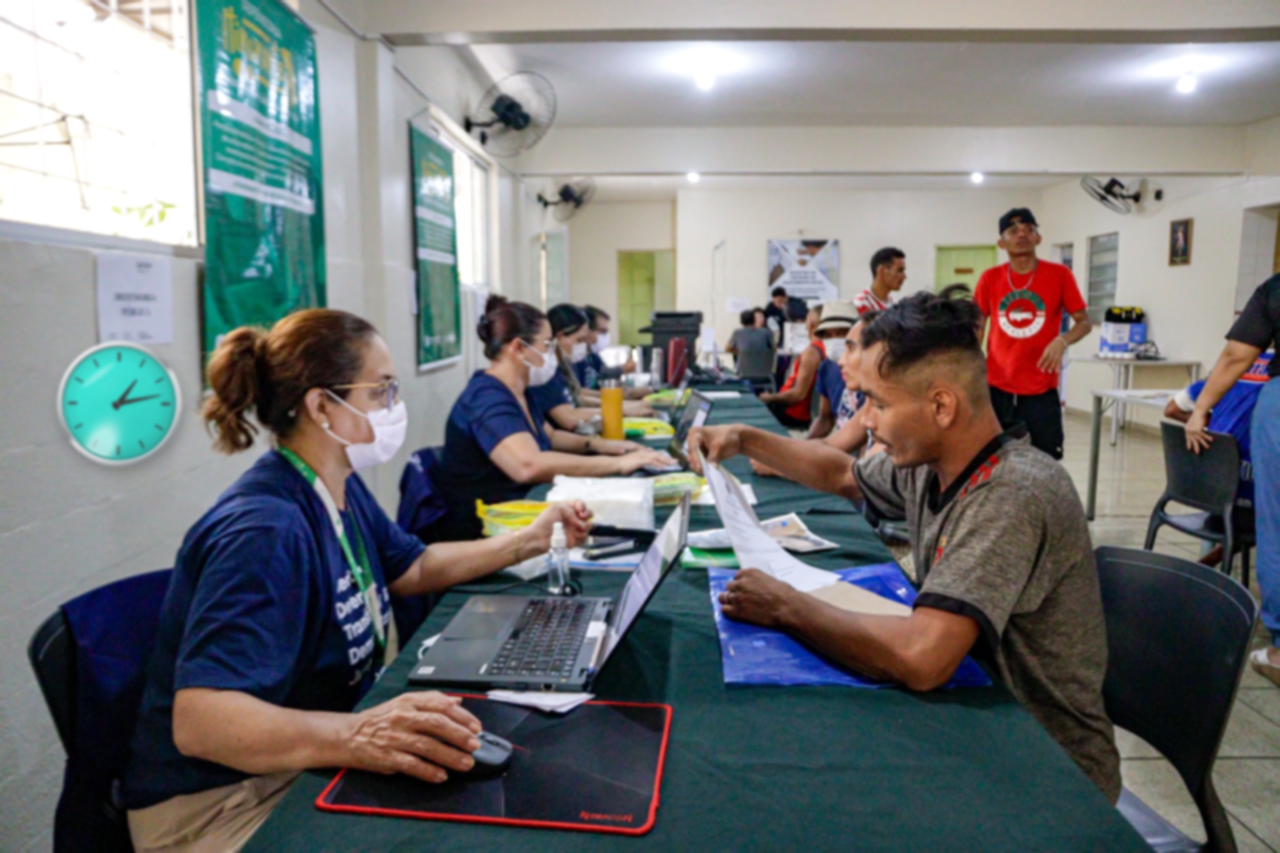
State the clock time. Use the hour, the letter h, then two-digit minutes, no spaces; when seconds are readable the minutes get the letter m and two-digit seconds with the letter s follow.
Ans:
1h13
